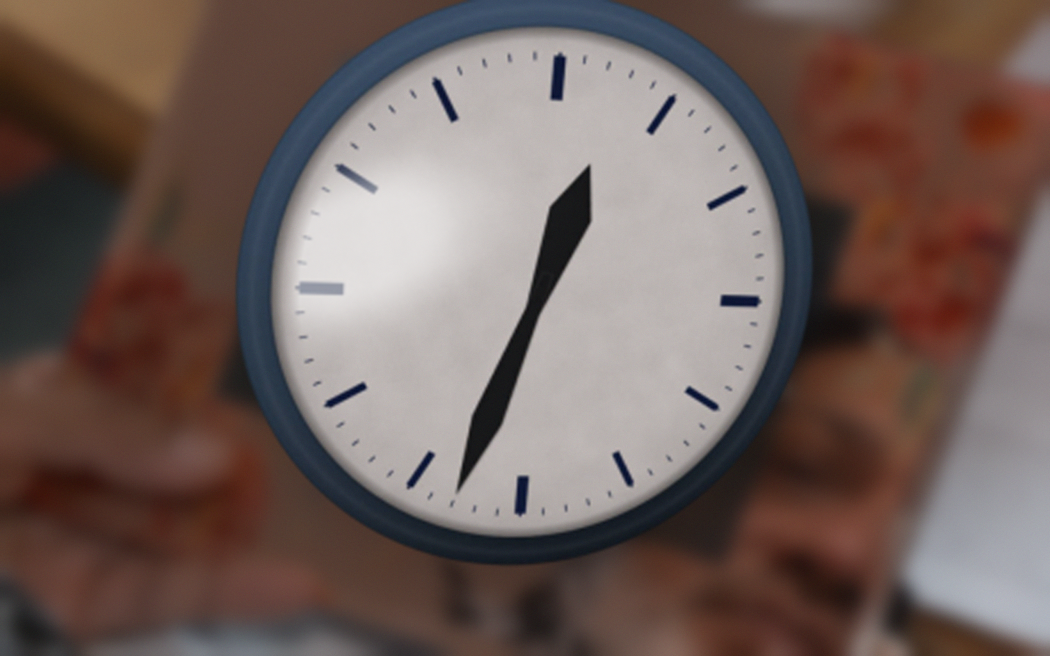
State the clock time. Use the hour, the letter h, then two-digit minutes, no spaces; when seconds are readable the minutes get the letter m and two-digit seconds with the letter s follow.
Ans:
12h33
